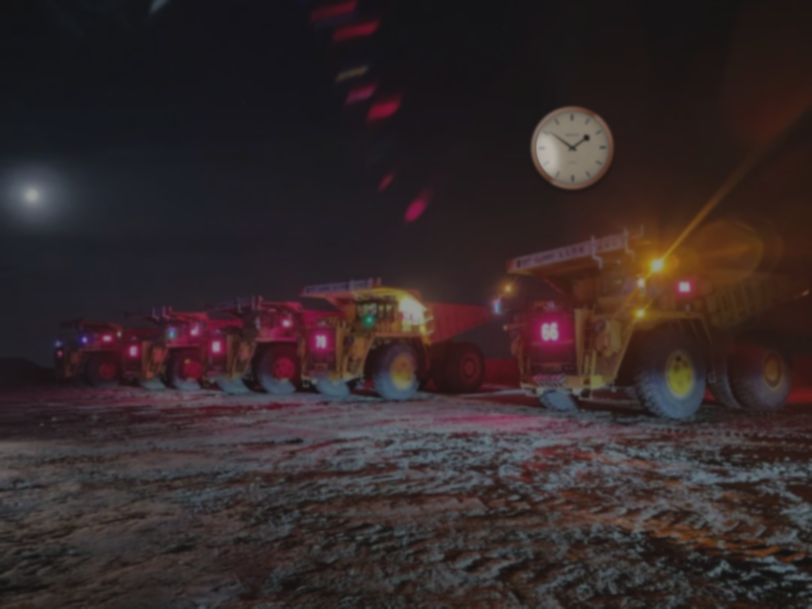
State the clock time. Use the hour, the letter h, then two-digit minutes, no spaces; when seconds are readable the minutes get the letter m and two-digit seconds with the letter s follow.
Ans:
1h51
